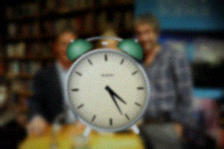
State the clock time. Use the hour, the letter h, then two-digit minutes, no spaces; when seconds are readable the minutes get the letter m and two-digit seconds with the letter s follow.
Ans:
4h26
